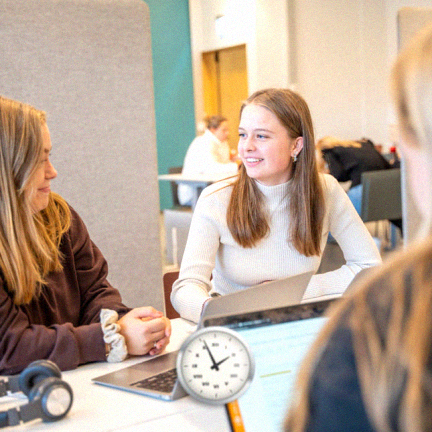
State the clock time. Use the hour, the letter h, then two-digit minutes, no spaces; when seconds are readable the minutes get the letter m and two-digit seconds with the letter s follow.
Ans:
1h56
